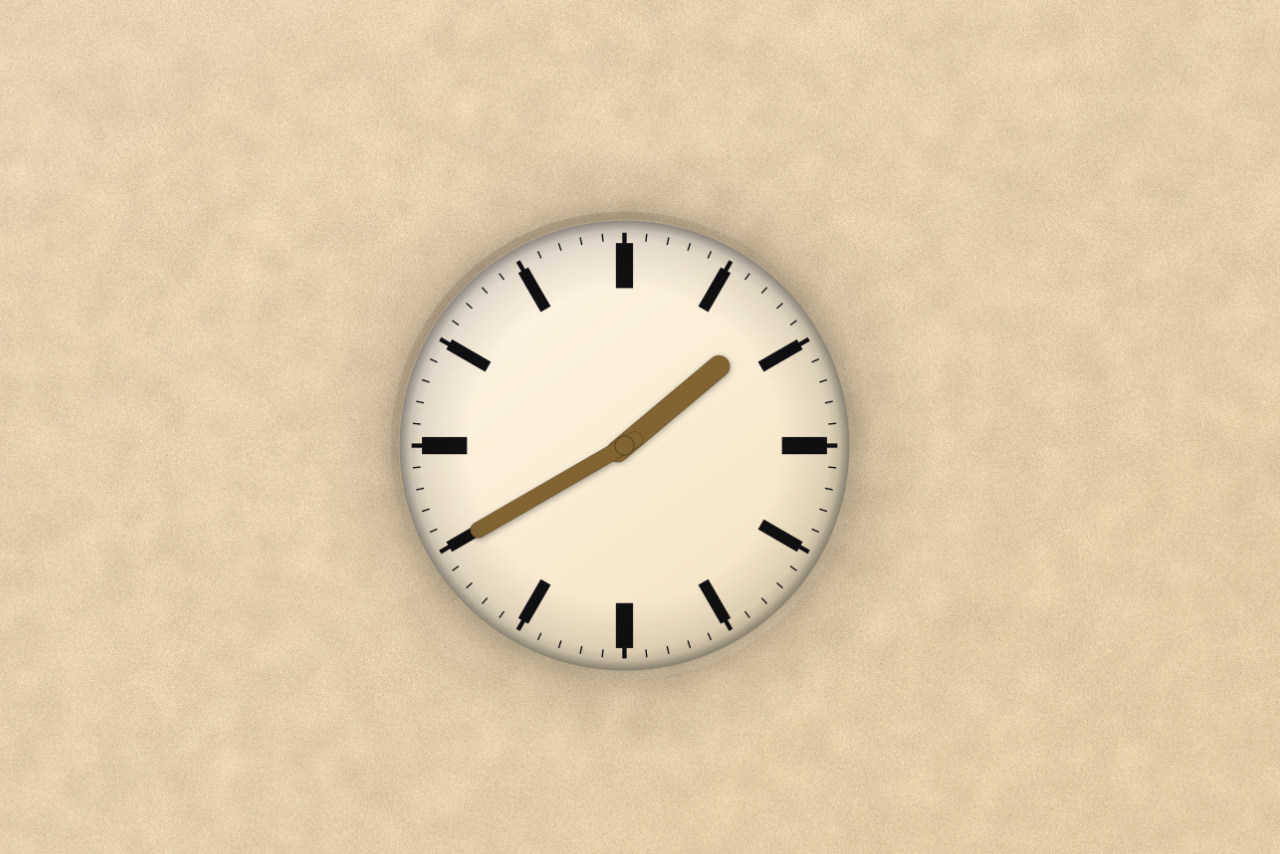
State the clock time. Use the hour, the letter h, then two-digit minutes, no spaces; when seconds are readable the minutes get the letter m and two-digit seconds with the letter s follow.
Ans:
1h40
